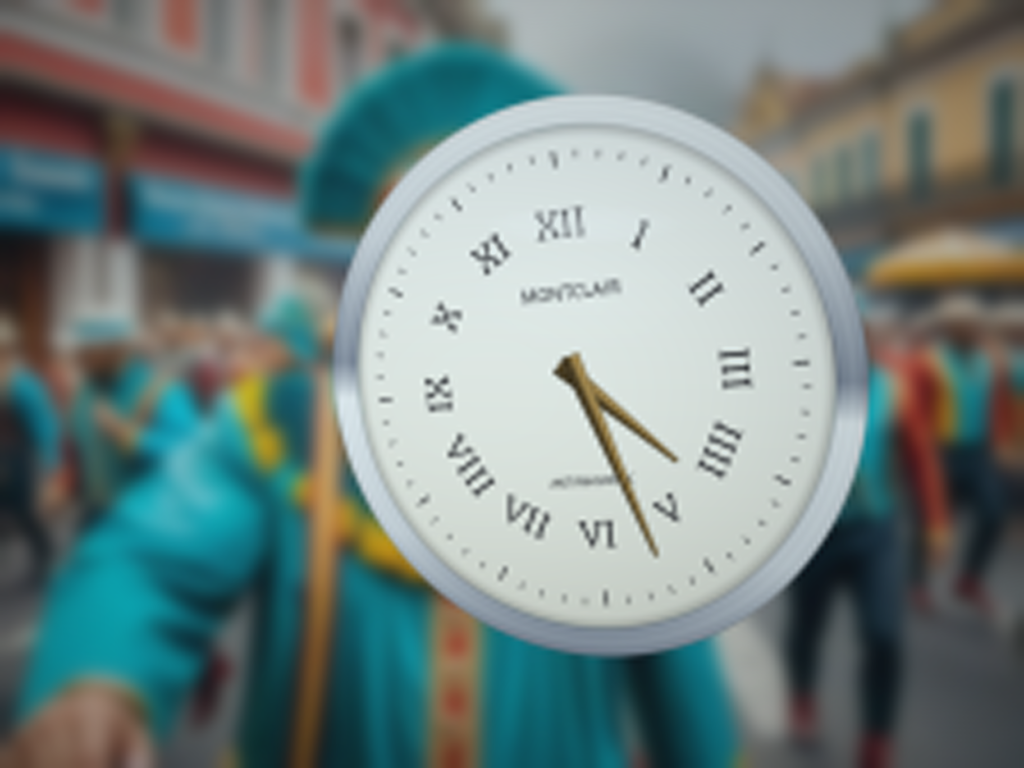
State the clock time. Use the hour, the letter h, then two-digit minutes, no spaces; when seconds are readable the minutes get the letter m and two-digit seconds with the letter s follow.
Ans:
4h27
